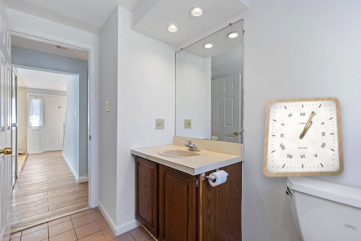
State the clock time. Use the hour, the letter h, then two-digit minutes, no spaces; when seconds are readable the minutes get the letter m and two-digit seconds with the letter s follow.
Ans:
1h04
